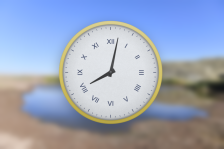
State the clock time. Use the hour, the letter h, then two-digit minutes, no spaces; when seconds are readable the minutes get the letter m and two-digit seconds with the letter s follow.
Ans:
8h02
